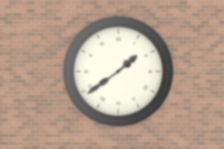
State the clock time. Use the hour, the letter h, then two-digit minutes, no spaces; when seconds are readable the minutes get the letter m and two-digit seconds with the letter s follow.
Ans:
1h39
